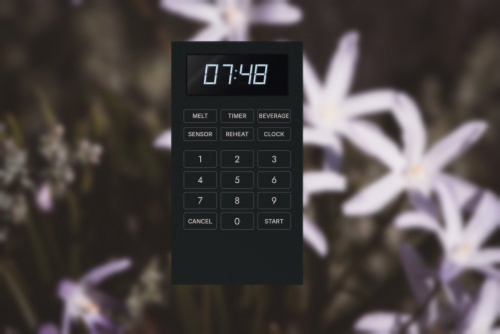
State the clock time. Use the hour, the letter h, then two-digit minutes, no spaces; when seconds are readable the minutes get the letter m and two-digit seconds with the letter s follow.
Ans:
7h48
